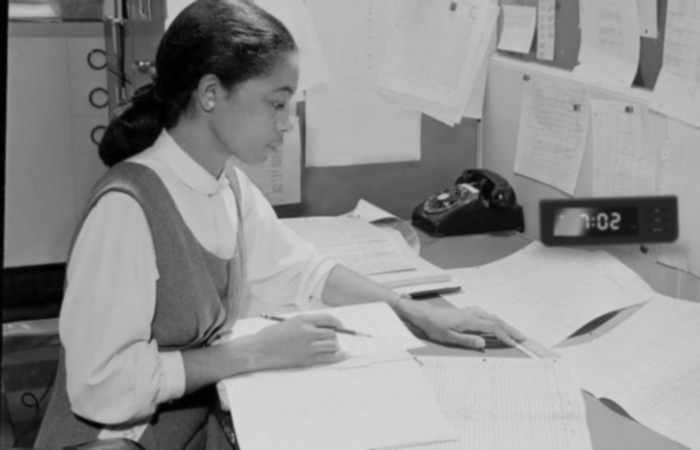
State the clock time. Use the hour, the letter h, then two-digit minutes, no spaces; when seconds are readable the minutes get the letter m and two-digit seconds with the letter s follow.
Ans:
7h02
